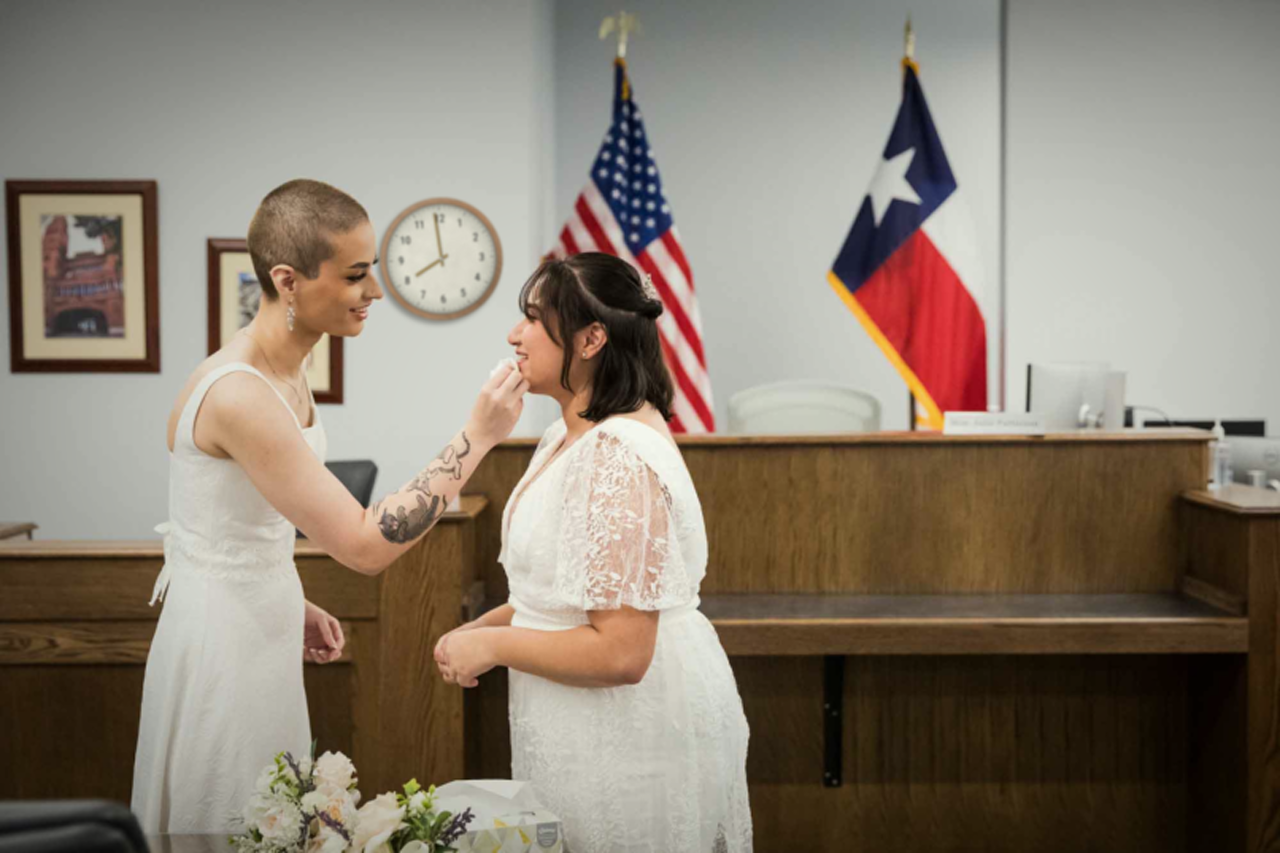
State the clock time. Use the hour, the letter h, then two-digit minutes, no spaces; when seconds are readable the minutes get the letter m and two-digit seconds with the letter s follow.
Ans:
7h59
